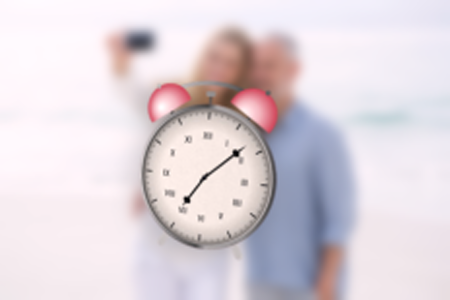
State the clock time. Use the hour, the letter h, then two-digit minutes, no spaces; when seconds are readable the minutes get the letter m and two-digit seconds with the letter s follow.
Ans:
7h08
